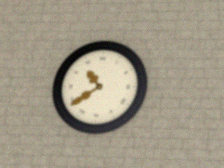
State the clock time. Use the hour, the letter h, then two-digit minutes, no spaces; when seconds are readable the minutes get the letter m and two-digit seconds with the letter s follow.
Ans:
10h39
